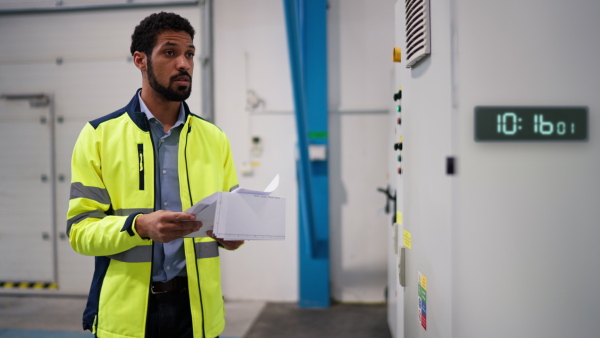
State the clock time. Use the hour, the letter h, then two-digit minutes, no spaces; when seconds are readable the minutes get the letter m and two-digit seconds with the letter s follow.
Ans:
10h16m01s
